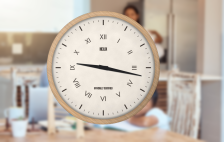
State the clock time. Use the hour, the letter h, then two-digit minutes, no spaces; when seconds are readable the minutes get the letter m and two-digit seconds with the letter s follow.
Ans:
9h17
